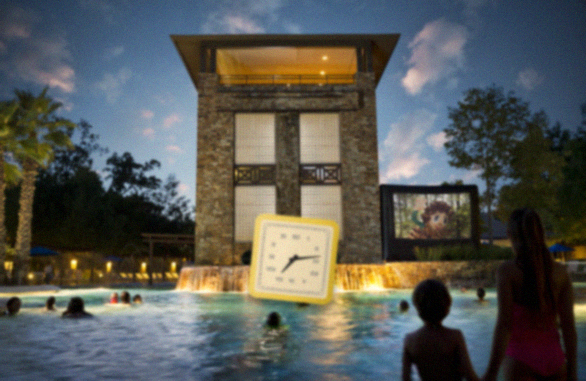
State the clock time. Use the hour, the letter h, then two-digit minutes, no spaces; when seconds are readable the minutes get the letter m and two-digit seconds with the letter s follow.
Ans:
7h13
